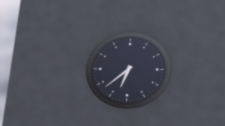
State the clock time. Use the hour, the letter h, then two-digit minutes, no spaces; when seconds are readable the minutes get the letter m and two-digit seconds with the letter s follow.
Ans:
6h38
